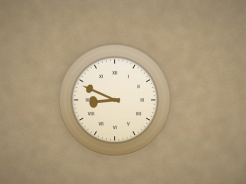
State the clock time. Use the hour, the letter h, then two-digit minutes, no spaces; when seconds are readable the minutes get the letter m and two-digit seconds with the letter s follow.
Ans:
8h49
